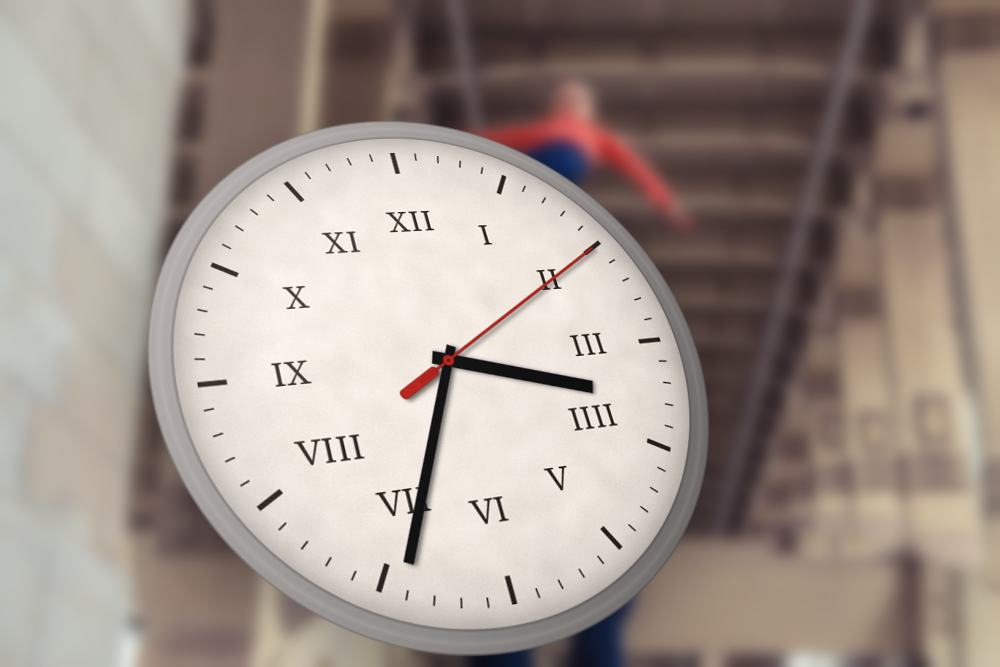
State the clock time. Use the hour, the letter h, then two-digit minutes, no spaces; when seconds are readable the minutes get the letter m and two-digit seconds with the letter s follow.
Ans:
3h34m10s
